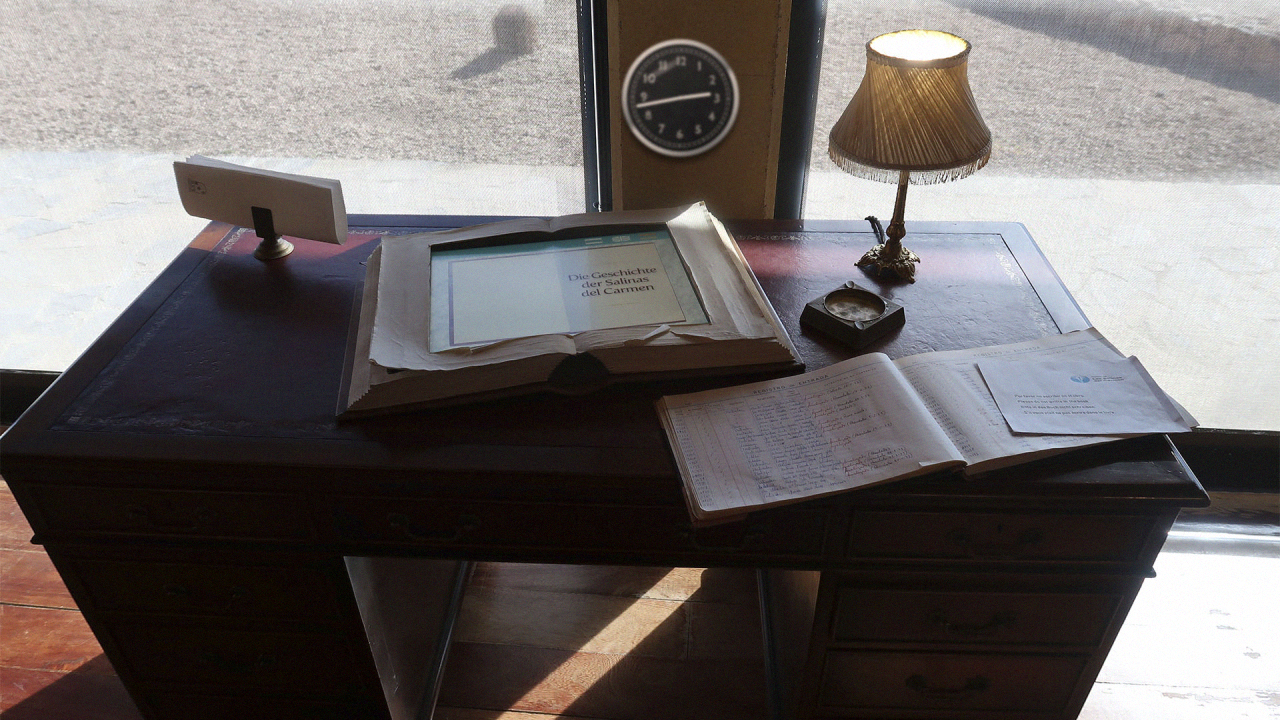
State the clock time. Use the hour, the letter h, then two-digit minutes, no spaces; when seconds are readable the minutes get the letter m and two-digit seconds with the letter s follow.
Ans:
2h43
